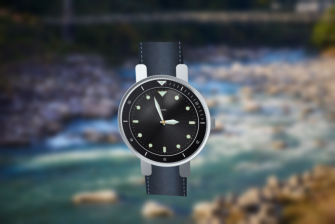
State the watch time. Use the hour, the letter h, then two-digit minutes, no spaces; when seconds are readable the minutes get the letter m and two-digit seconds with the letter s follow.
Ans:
2h57
